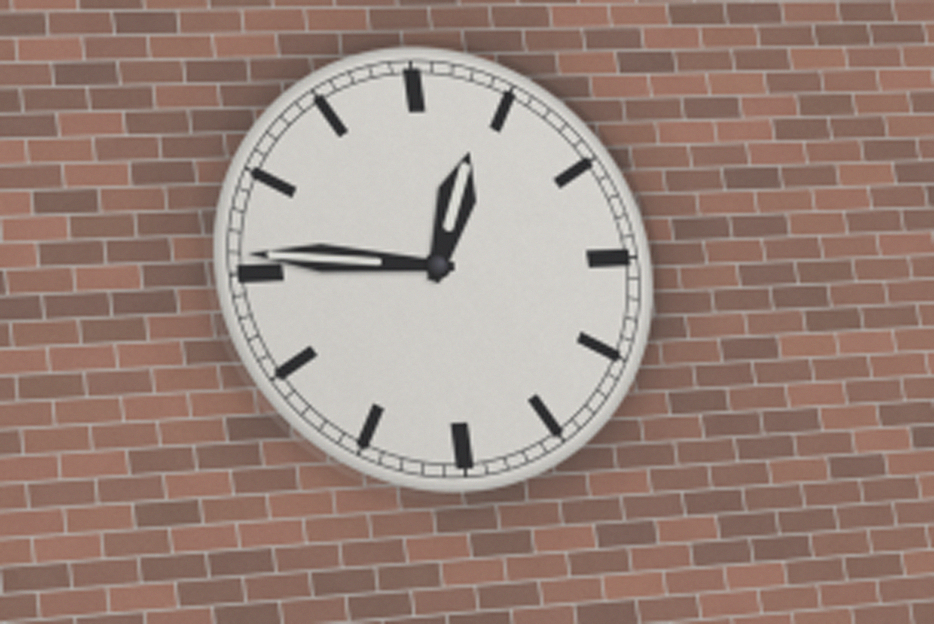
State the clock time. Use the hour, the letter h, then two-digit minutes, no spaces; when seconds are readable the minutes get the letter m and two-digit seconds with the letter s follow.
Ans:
12h46
